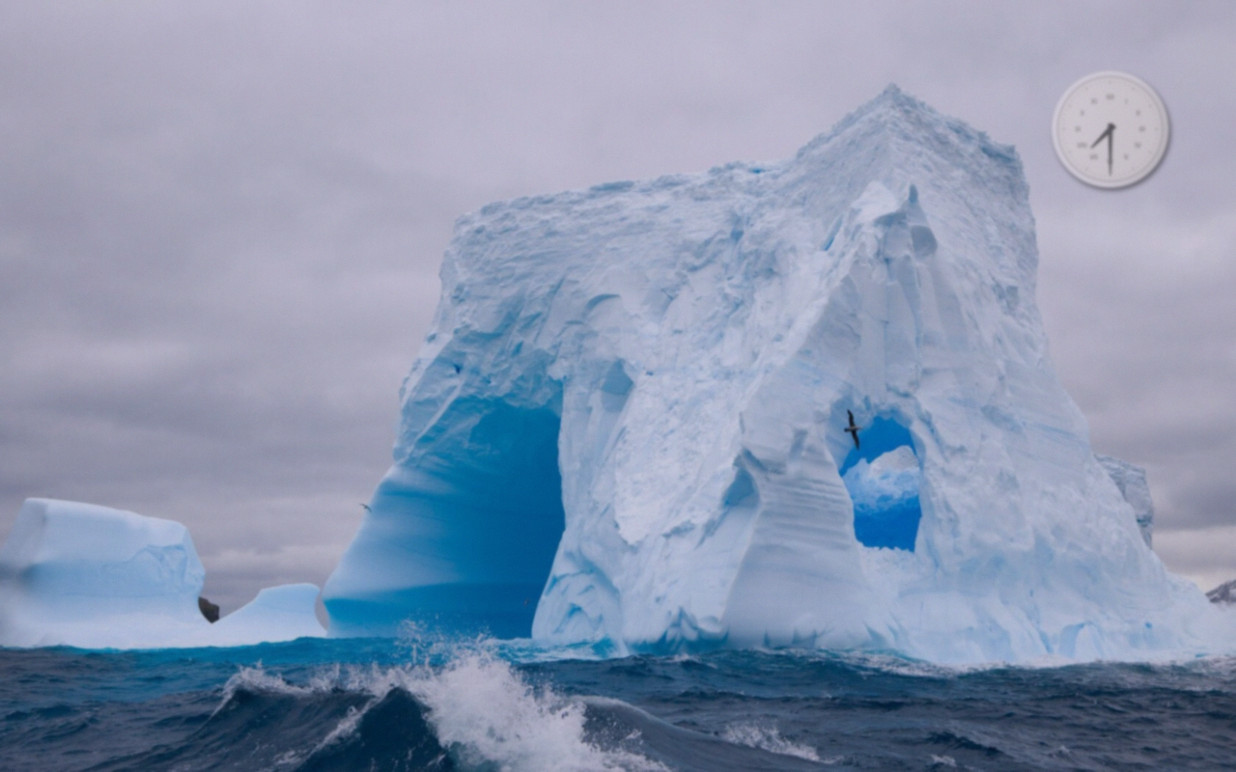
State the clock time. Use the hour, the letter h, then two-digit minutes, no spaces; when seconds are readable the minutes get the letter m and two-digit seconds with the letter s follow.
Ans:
7h30
